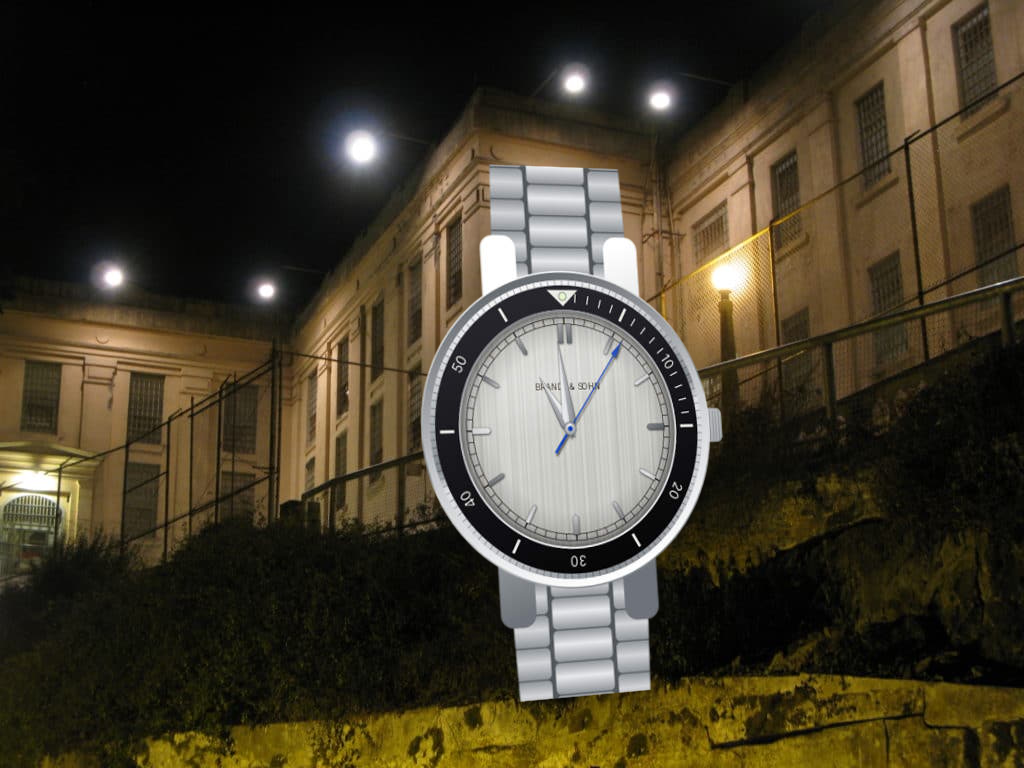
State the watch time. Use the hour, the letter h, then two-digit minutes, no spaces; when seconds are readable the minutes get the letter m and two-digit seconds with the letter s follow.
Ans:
10h59m06s
